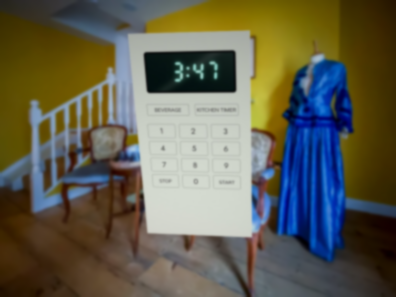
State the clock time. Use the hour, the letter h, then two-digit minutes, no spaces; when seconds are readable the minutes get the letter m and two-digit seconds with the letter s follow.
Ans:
3h47
